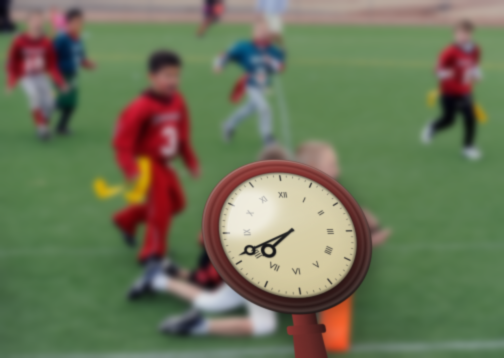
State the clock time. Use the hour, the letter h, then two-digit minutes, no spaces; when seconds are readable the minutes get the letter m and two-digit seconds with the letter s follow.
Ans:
7h41
